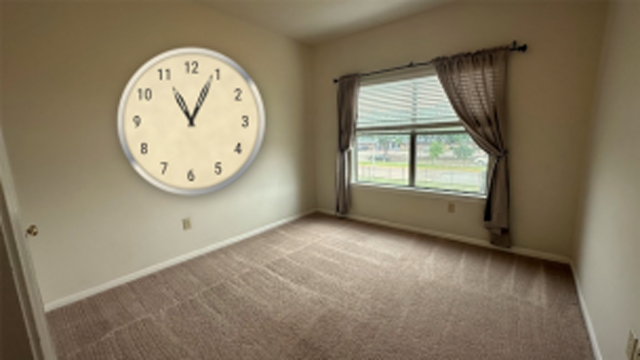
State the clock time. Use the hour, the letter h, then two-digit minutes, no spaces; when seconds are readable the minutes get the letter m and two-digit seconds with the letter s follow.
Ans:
11h04
